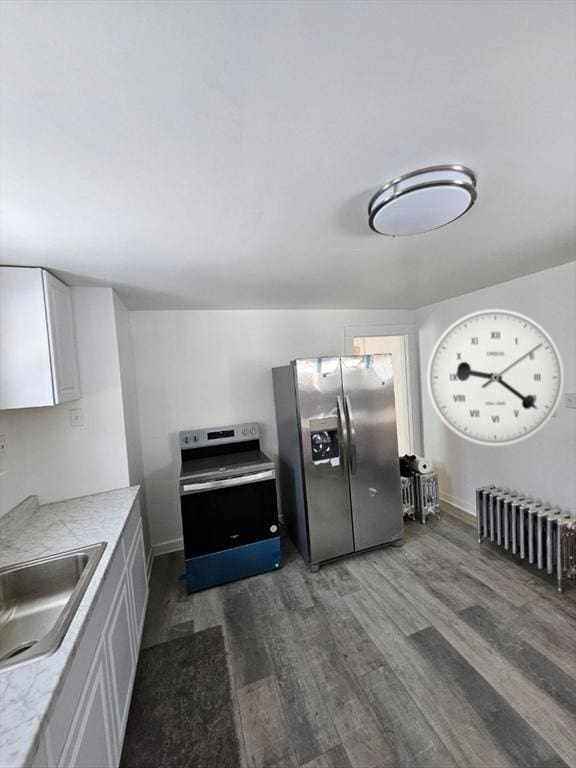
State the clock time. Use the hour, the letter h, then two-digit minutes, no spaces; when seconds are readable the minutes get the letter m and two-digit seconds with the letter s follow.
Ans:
9h21m09s
